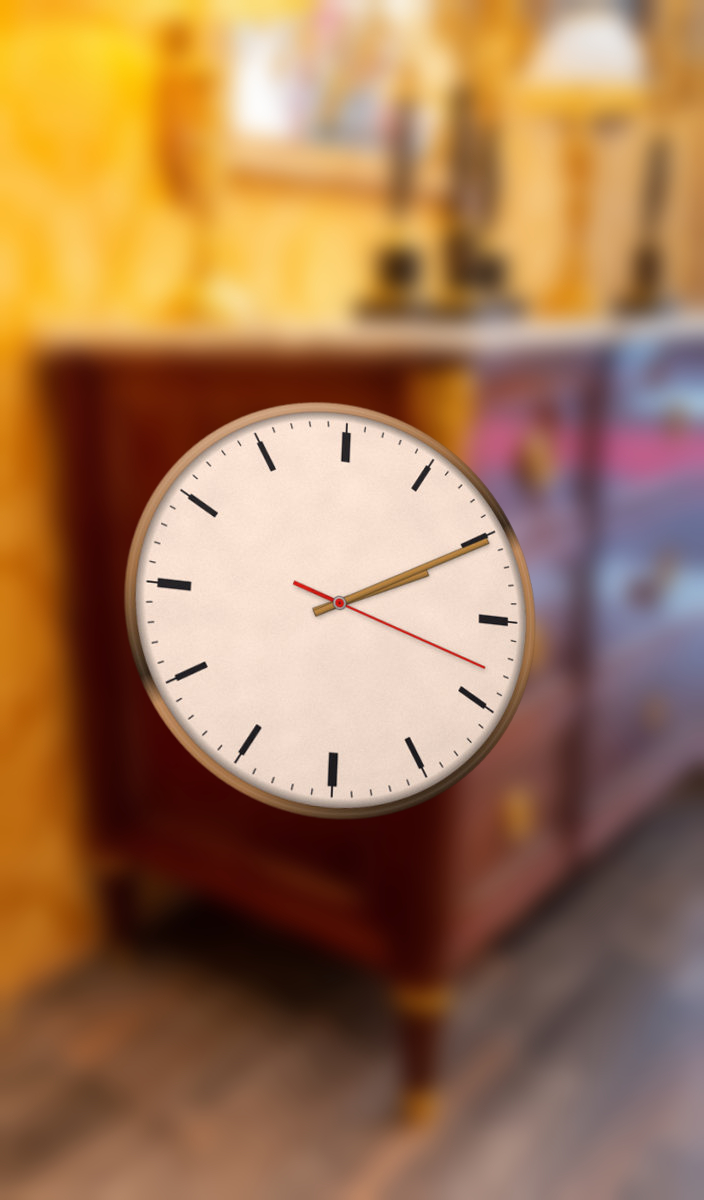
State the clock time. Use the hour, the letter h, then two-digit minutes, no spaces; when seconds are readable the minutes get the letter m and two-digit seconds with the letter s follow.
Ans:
2h10m18s
